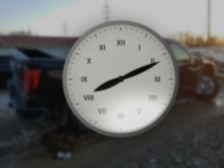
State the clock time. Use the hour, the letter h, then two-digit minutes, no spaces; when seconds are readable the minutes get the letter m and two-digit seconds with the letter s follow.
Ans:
8h11
